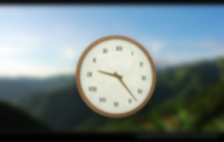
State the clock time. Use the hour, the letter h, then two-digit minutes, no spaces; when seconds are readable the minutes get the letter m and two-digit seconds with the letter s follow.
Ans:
9h23
